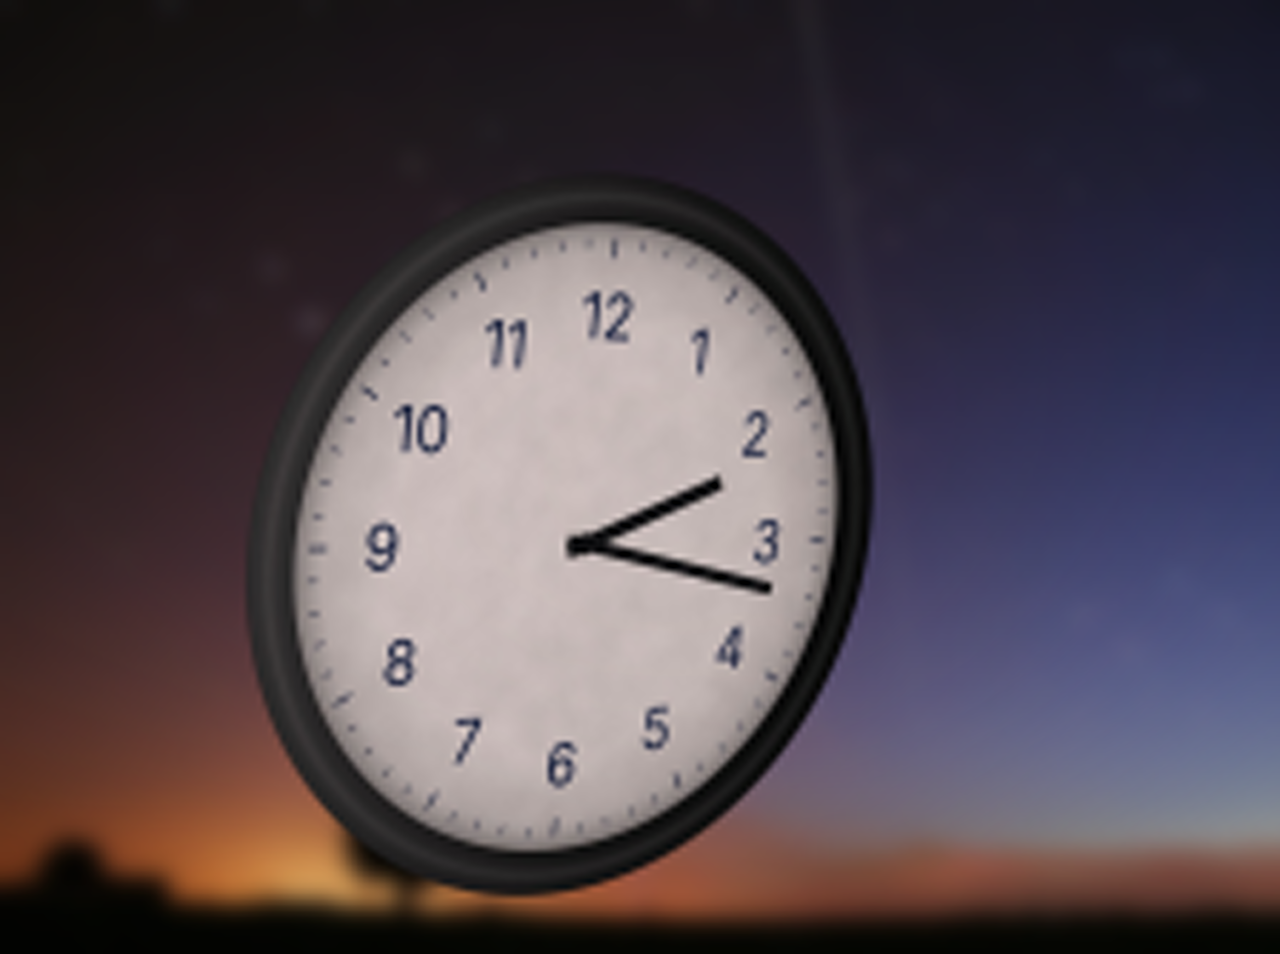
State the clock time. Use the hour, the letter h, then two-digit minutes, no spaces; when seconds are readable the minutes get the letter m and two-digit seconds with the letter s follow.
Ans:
2h17
